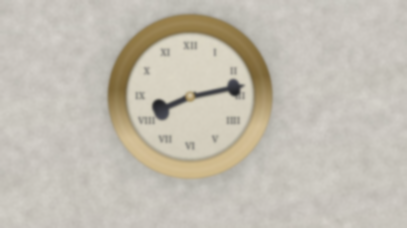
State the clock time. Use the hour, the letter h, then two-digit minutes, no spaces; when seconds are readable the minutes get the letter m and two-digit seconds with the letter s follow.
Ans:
8h13
